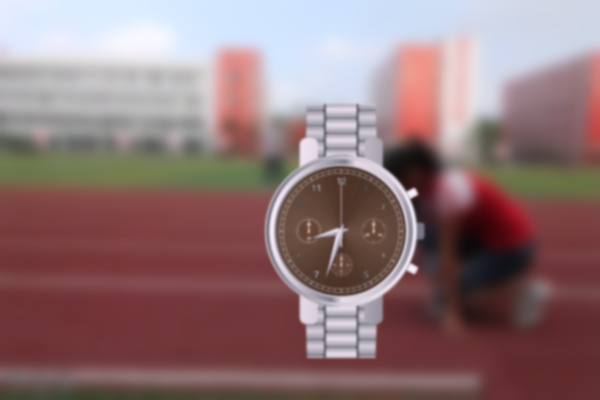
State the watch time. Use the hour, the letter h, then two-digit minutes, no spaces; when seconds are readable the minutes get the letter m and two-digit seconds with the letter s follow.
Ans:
8h33
